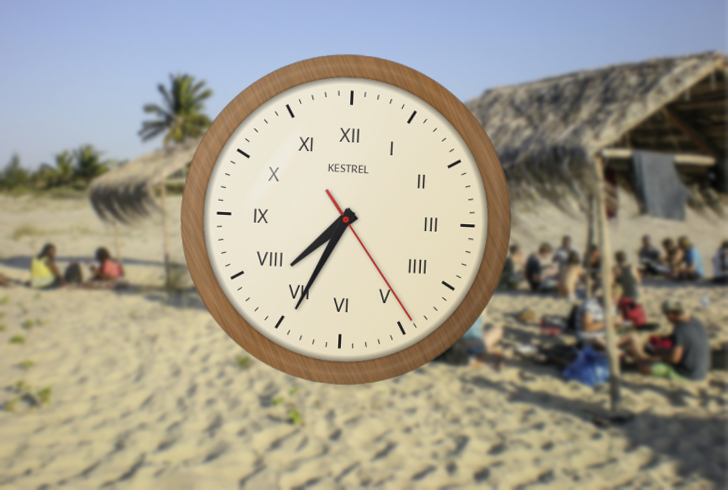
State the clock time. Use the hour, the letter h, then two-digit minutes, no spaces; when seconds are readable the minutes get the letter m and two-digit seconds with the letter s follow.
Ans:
7h34m24s
